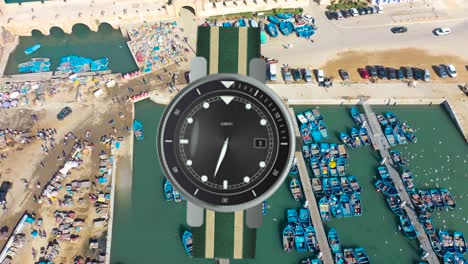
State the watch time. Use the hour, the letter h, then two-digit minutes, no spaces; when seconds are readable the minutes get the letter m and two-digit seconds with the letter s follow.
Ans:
6h33
